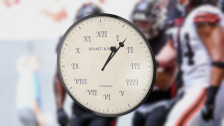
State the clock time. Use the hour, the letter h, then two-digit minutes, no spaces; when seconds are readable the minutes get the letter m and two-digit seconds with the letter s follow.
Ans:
1h07
